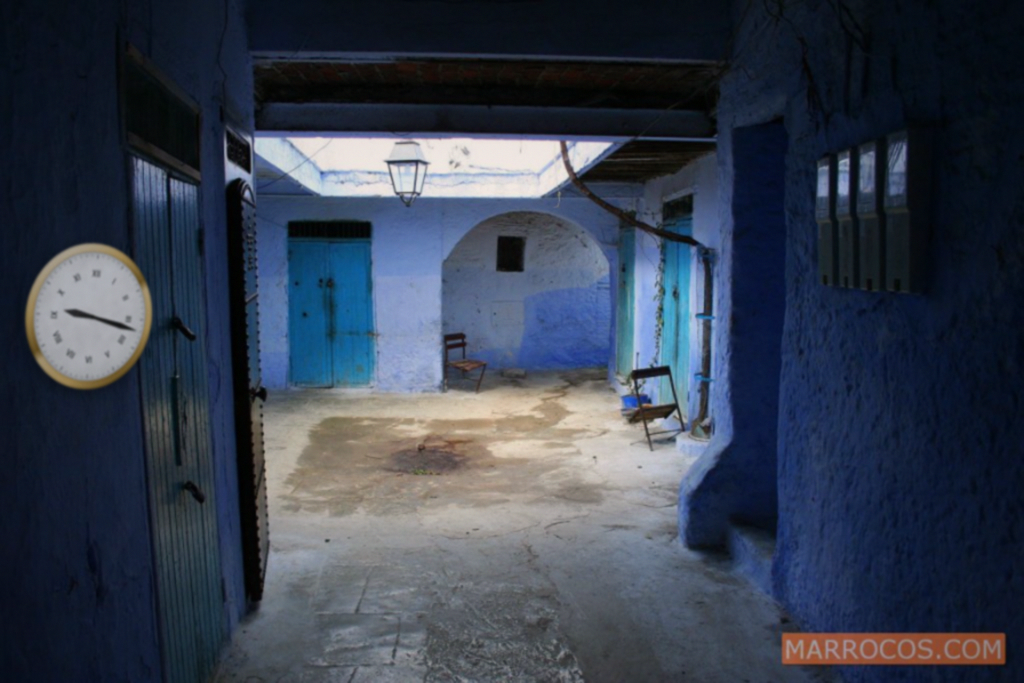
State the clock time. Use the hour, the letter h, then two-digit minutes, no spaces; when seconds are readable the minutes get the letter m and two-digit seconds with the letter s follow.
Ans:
9h17
